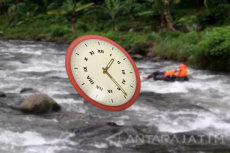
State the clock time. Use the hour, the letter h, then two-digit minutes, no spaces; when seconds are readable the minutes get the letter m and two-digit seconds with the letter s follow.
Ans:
1h24
